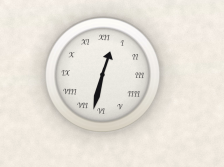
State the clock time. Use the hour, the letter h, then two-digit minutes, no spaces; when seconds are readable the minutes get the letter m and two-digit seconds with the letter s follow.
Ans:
12h32
